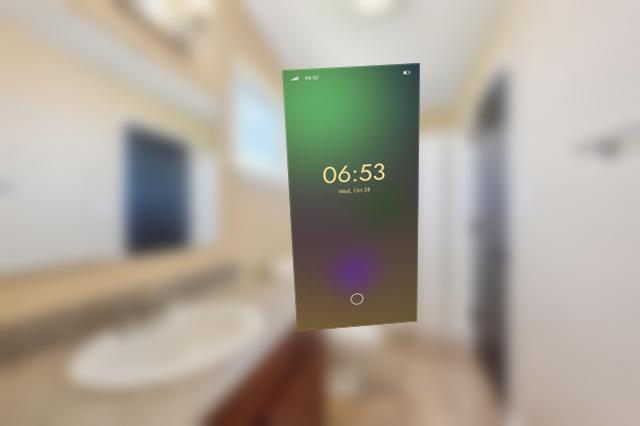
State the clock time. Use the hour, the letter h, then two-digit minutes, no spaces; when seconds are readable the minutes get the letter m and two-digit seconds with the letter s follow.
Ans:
6h53
